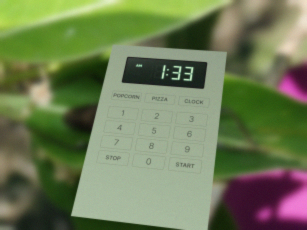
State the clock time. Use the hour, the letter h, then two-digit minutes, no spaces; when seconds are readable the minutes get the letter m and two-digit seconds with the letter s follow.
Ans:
1h33
